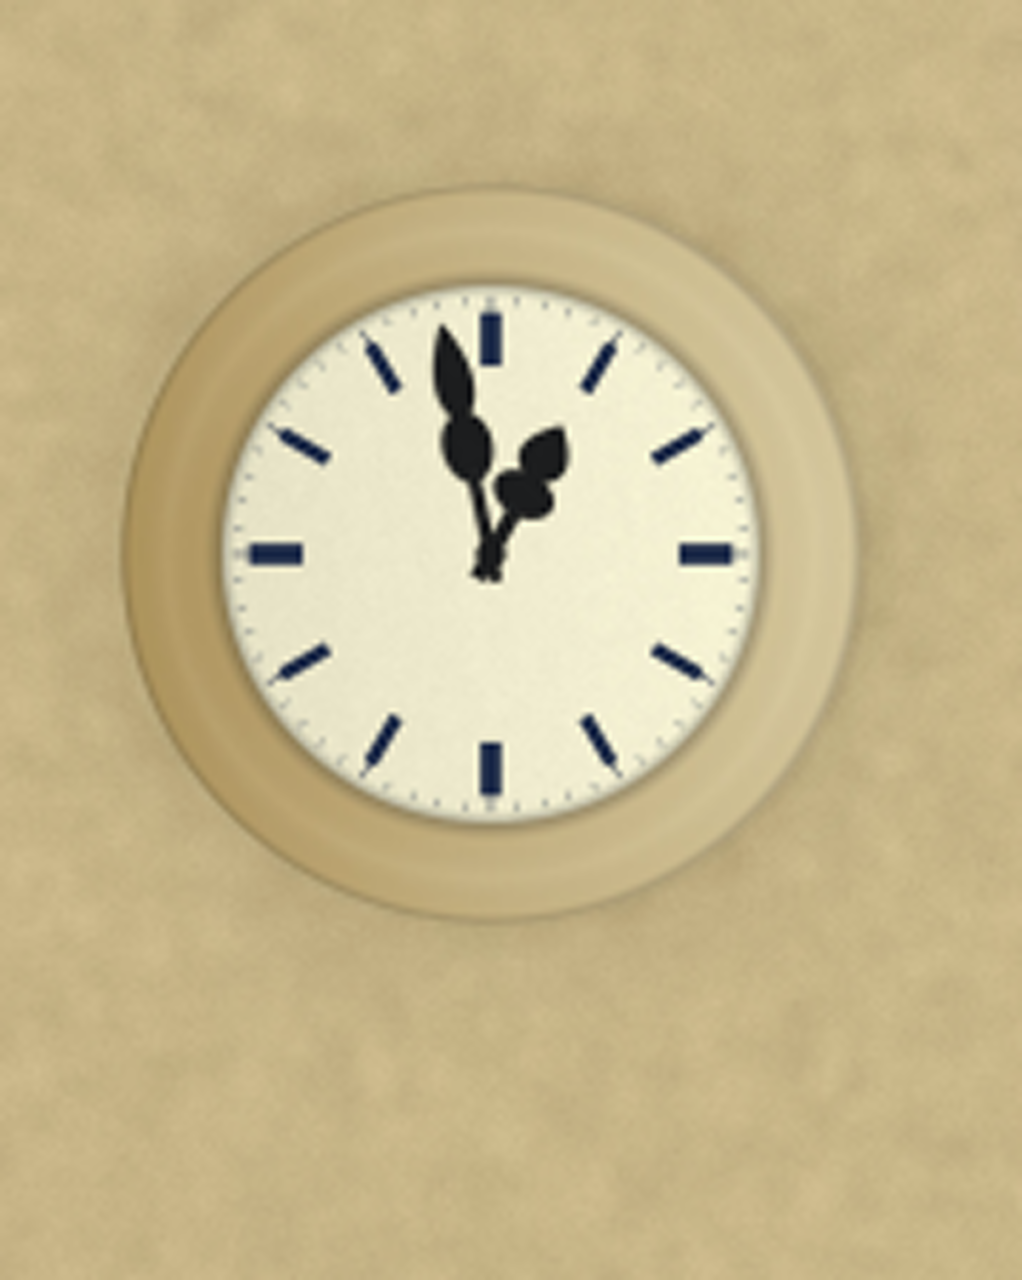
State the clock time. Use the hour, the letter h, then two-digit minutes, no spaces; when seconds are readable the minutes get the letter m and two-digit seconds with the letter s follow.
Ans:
12h58
